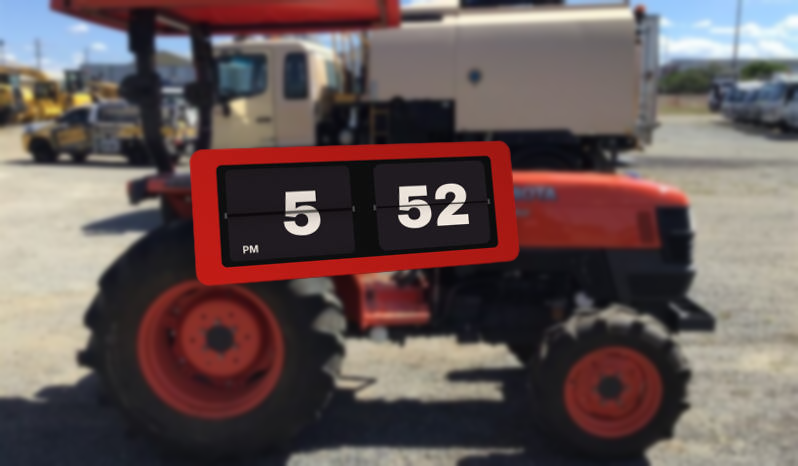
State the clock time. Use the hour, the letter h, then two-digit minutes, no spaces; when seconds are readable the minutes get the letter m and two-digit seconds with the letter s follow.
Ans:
5h52
